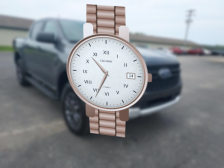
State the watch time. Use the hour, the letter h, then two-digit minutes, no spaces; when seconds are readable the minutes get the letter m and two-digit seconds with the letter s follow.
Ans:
10h34
